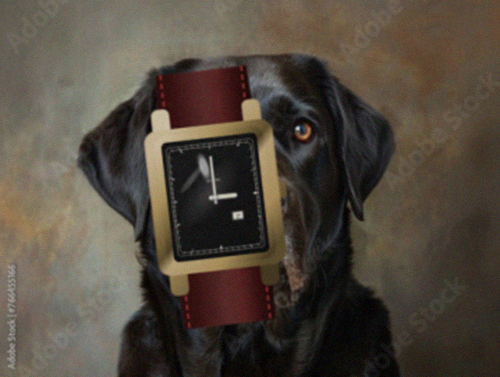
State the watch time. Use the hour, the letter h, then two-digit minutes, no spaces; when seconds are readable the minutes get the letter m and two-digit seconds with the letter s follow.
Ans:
3h00
